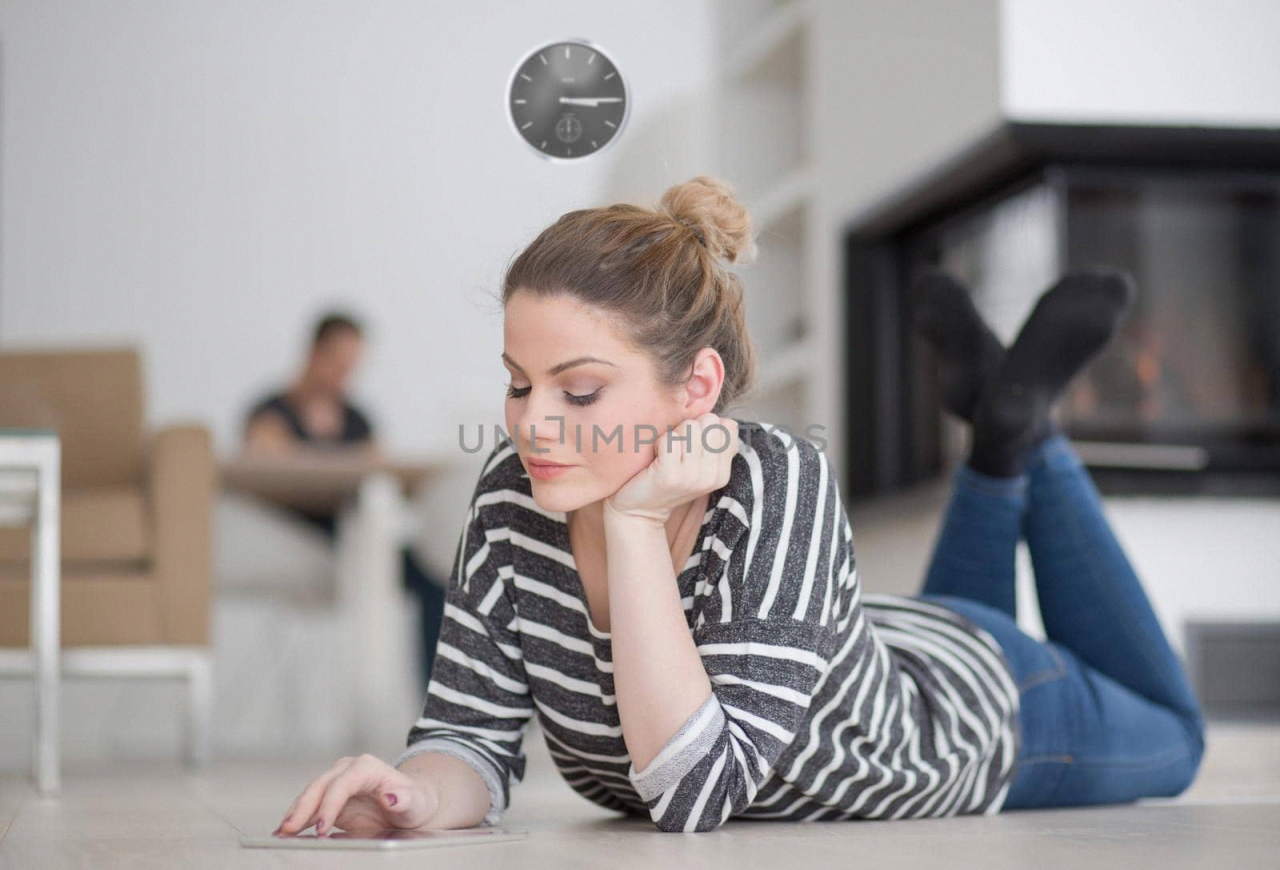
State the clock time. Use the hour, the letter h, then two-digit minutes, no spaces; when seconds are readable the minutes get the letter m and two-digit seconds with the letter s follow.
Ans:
3h15
